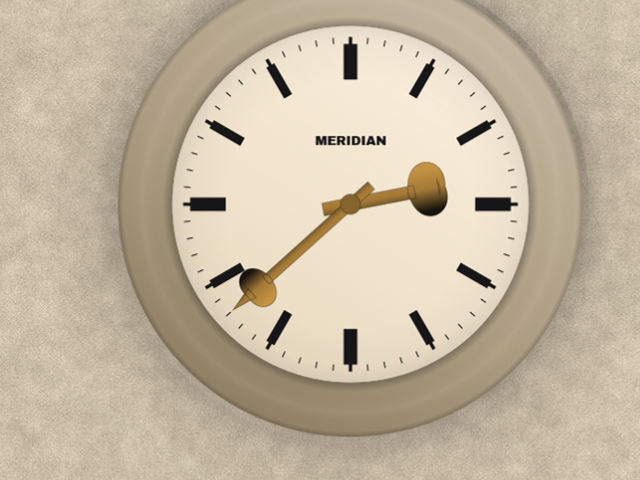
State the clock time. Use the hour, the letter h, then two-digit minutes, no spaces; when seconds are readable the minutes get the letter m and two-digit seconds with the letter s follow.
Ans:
2h38
